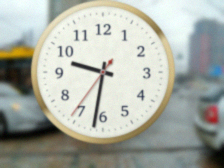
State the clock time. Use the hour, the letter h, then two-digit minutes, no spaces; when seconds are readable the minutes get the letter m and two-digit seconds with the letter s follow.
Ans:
9h31m36s
